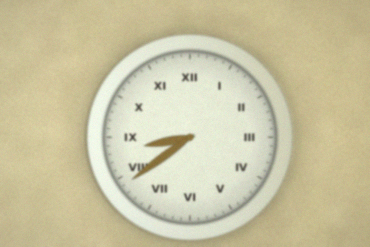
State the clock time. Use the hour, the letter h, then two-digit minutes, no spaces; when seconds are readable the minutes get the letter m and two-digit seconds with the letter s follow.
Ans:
8h39
